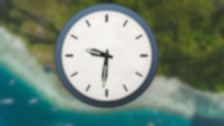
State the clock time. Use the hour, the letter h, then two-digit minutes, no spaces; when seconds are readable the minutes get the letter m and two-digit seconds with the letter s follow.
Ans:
9h31
